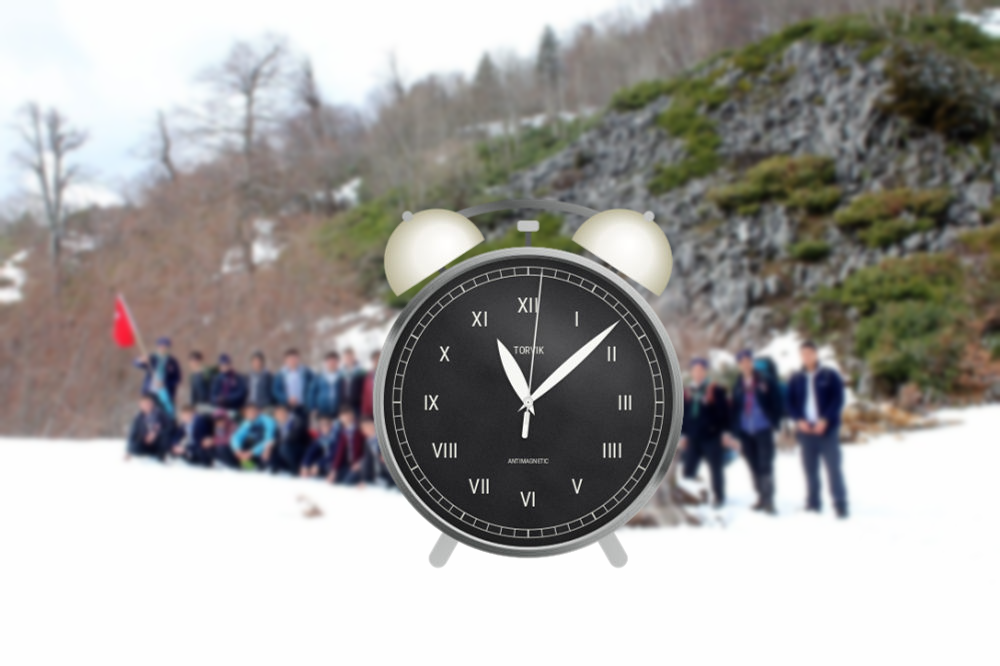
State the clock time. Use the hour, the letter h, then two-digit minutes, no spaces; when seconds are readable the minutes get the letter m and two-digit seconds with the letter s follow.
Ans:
11h08m01s
